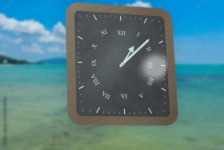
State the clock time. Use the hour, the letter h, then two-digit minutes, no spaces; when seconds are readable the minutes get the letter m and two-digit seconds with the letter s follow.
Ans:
1h08
